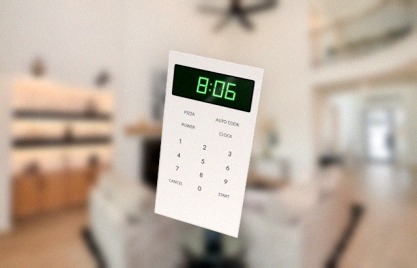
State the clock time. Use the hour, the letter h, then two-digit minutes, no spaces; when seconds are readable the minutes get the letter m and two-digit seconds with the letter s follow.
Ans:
8h06
